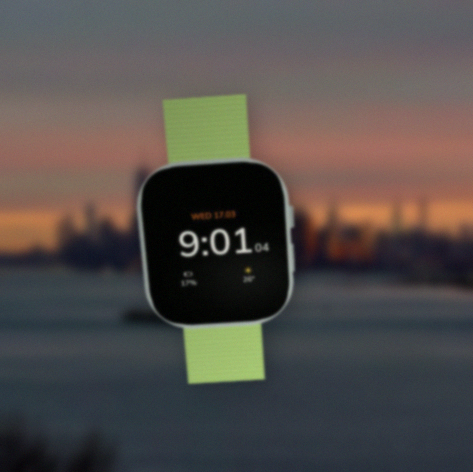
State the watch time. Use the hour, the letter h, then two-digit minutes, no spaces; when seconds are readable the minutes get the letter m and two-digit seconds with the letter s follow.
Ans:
9h01m04s
